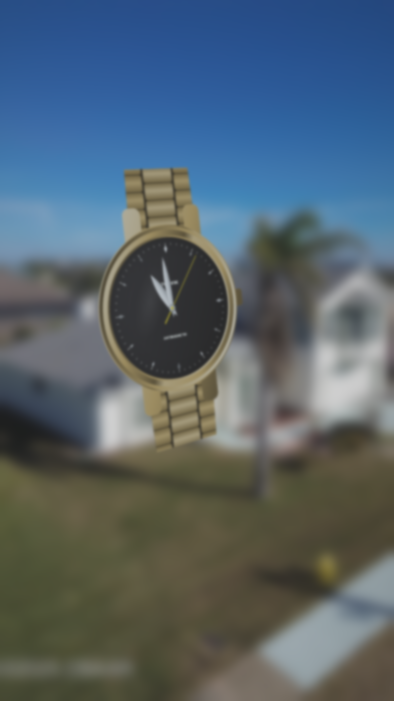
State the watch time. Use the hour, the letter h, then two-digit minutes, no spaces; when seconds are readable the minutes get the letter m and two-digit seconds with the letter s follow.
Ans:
10h59m06s
